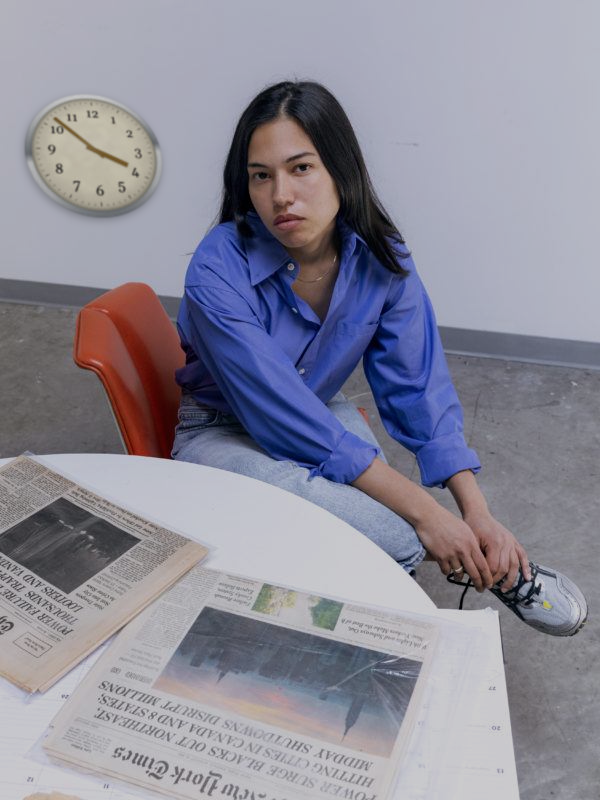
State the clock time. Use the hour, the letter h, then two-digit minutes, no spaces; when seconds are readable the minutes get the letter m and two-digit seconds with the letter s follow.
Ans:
3h52
